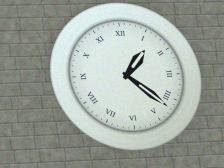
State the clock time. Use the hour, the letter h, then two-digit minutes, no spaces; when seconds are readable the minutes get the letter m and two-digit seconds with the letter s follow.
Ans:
1h22
